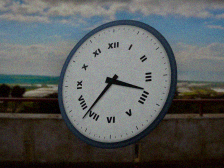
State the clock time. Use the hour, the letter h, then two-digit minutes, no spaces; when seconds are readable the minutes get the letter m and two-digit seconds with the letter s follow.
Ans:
3h37
